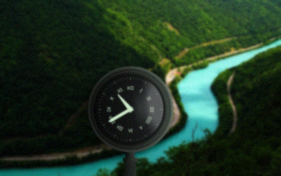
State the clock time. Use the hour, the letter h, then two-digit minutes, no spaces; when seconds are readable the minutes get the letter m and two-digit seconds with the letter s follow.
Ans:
10h40
